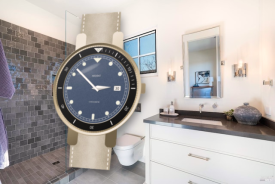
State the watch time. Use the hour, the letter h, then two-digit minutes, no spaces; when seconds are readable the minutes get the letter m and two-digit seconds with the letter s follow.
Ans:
2h52
